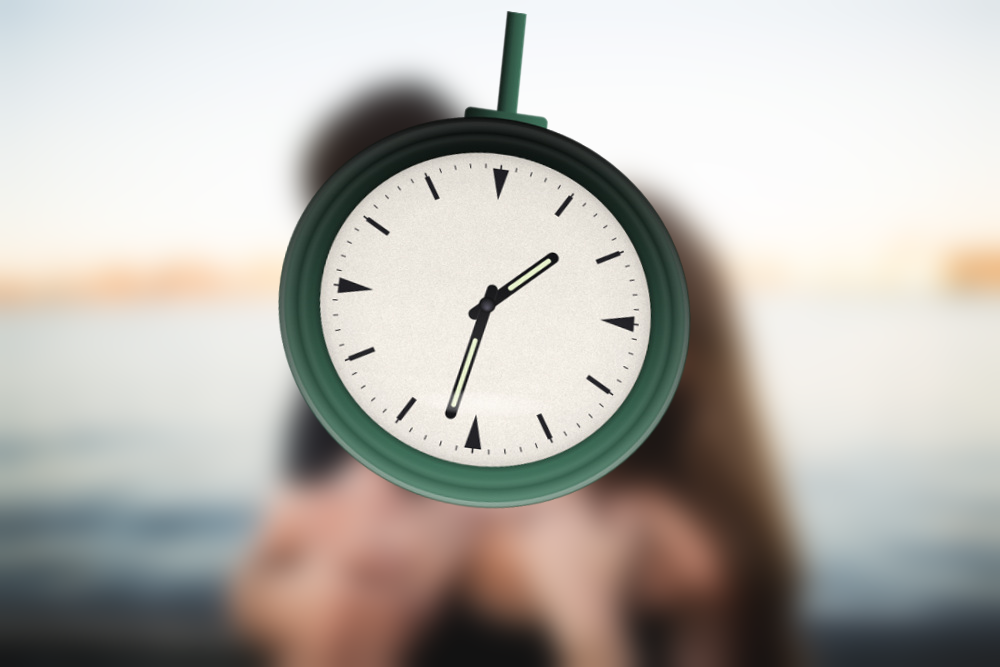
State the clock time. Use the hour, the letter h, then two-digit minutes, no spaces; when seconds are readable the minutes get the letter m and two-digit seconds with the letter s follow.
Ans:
1h32
